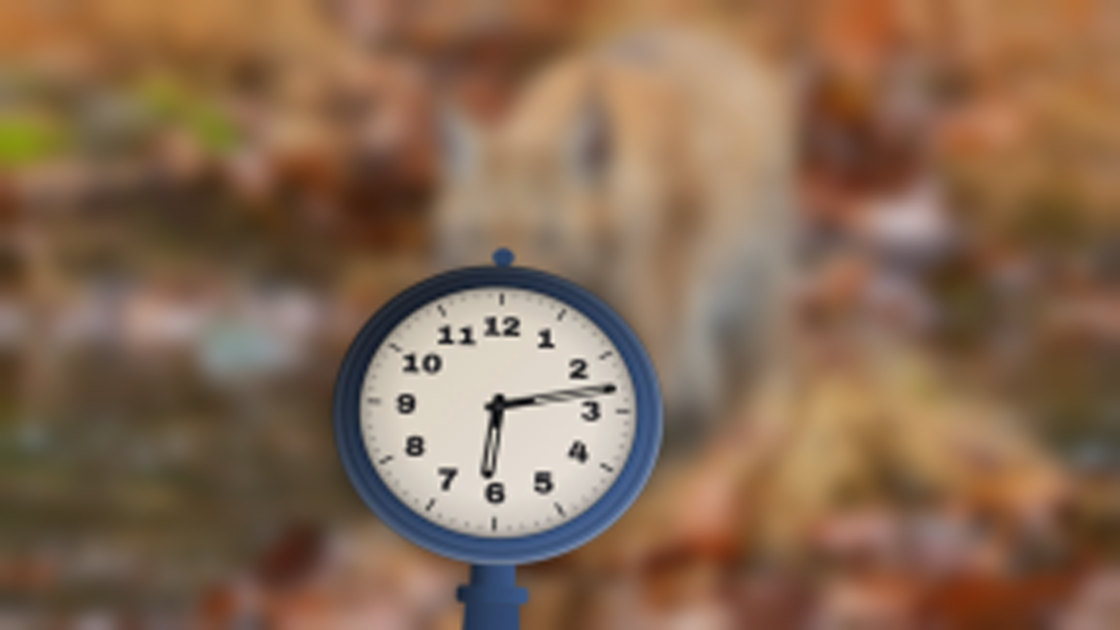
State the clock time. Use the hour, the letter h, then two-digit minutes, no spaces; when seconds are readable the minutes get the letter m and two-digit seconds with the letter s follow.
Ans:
6h13
